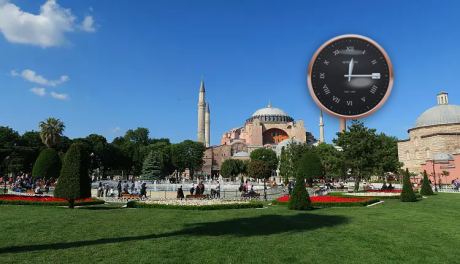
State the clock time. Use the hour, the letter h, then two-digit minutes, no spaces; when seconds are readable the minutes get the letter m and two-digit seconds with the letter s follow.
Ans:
12h15
